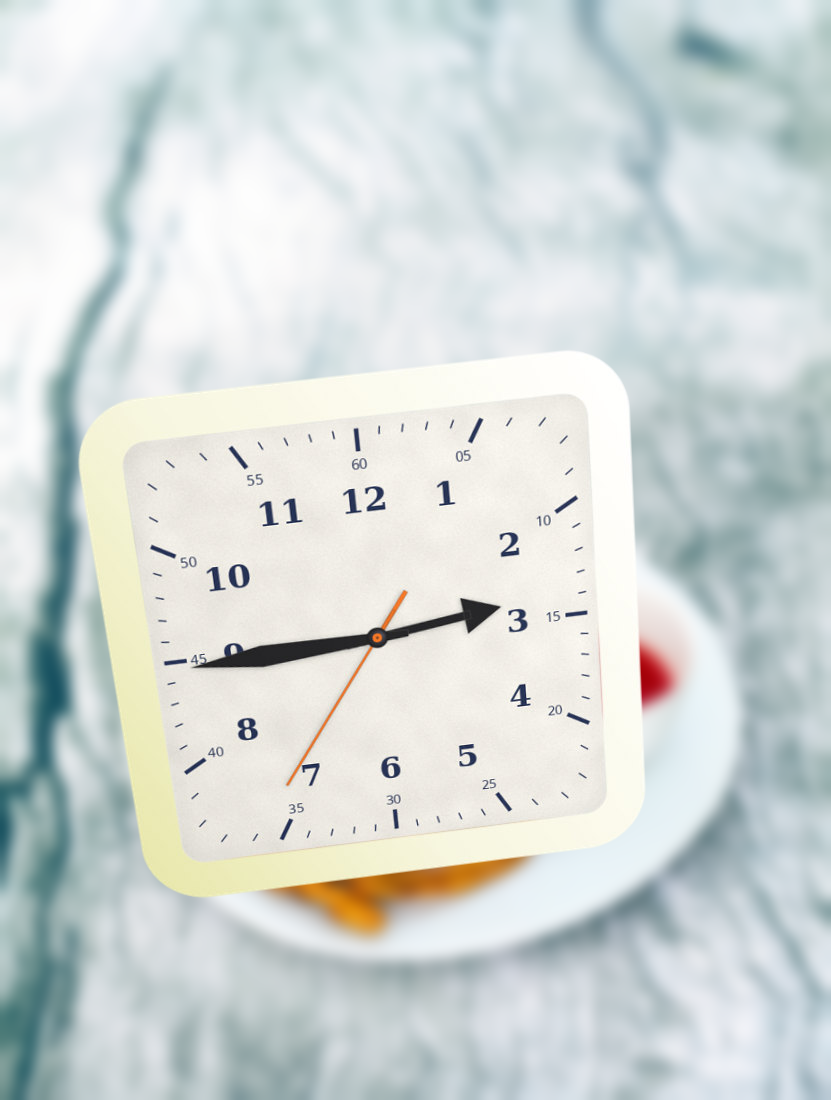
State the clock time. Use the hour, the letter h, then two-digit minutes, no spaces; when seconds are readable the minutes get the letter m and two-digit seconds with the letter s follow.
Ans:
2h44m36s
